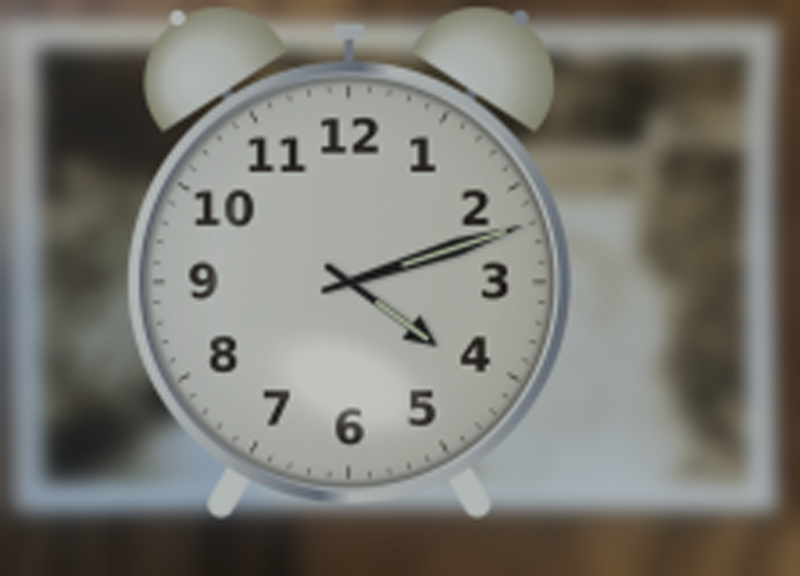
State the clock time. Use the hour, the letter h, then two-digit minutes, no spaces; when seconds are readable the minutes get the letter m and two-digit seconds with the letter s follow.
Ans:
4h12
